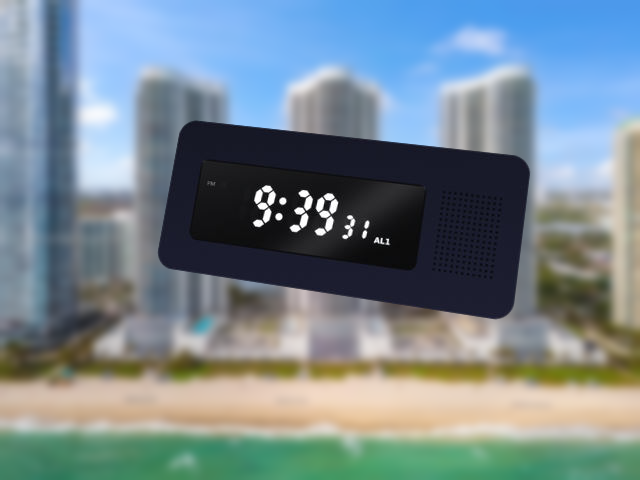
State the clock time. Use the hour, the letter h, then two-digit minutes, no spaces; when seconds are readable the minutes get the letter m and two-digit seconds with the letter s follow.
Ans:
9h39m31s
